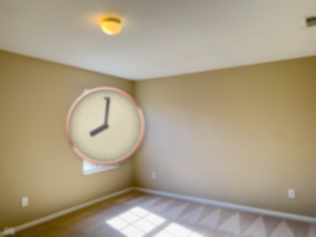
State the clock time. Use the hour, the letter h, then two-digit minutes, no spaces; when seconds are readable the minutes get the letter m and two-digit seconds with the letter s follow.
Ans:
8h01
